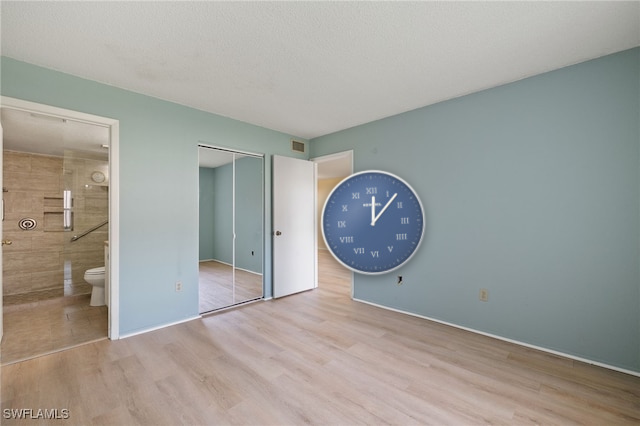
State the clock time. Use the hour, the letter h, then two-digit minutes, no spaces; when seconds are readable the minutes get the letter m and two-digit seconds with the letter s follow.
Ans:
12h07
